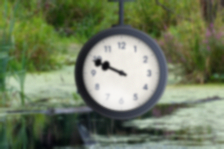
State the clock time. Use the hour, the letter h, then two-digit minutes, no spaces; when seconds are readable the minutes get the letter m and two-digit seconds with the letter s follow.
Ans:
9h49
